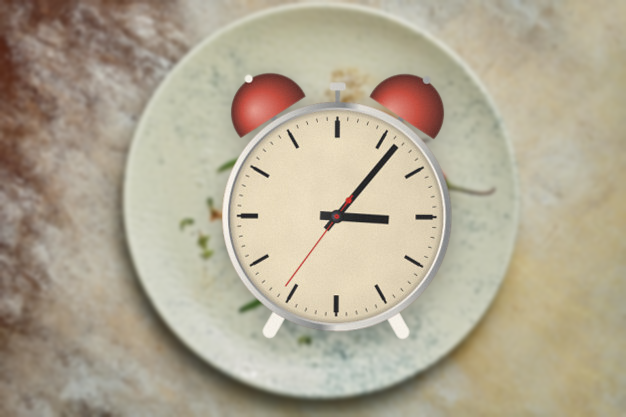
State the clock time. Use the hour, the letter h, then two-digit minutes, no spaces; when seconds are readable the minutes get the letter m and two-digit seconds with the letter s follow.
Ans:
3h06m36s
